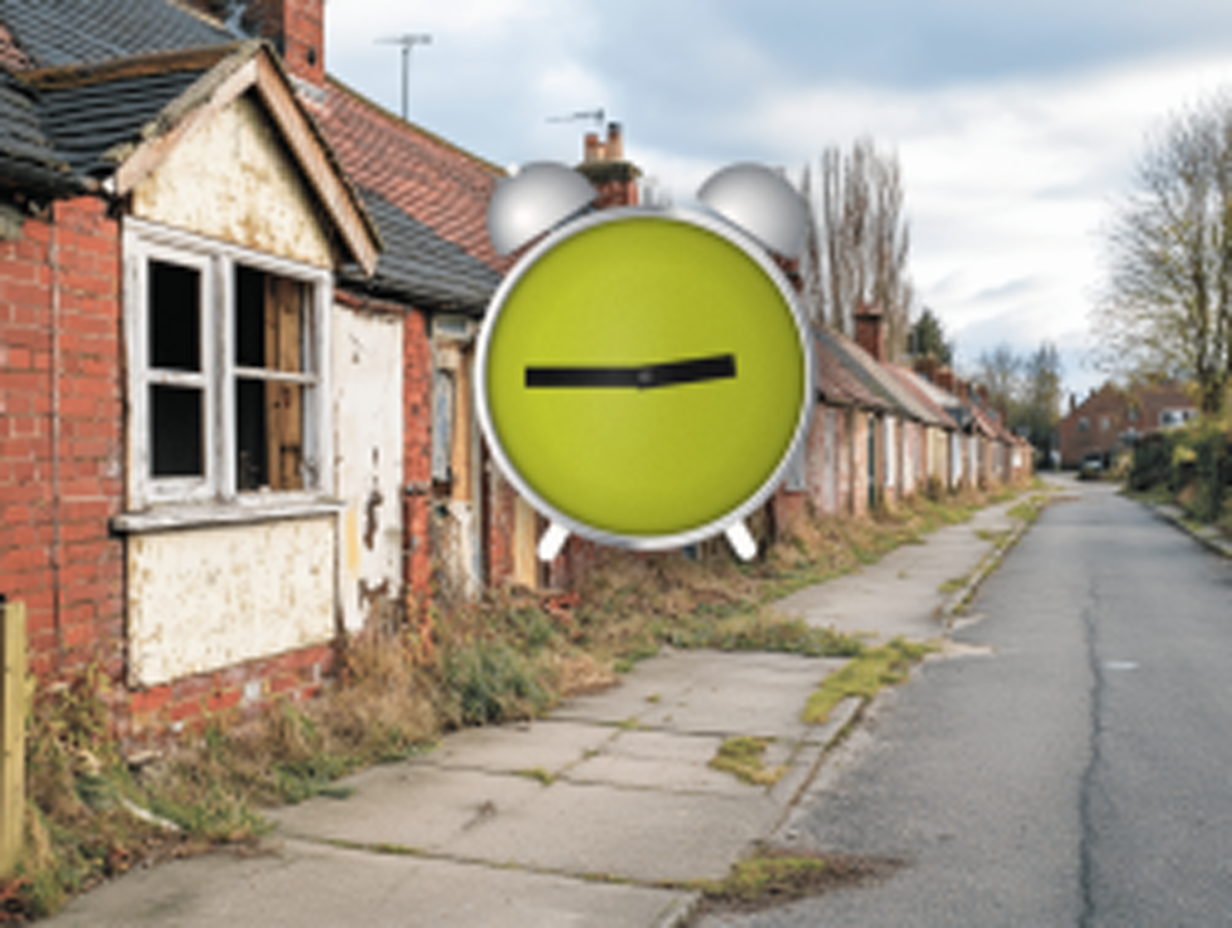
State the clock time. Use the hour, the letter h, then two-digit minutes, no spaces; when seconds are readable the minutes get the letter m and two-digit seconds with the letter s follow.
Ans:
2h45
